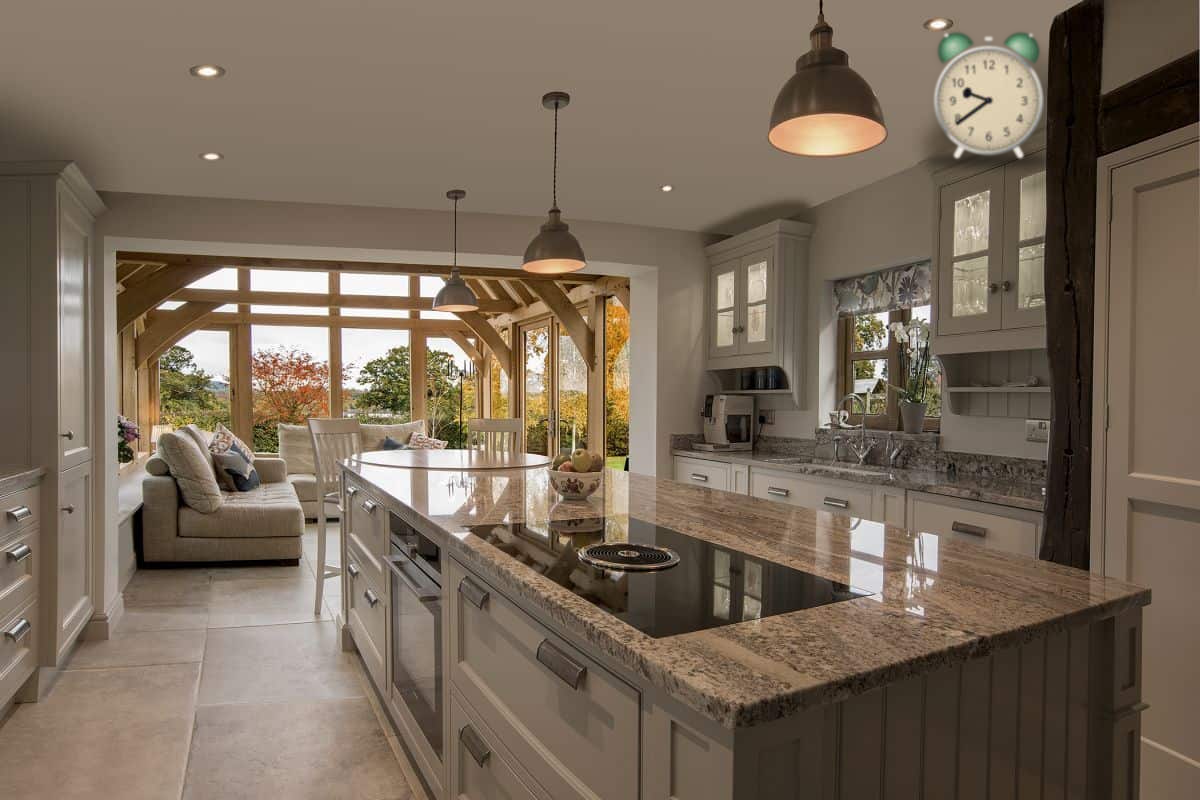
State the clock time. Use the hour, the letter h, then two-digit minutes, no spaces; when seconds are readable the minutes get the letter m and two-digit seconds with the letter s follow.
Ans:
9h39
